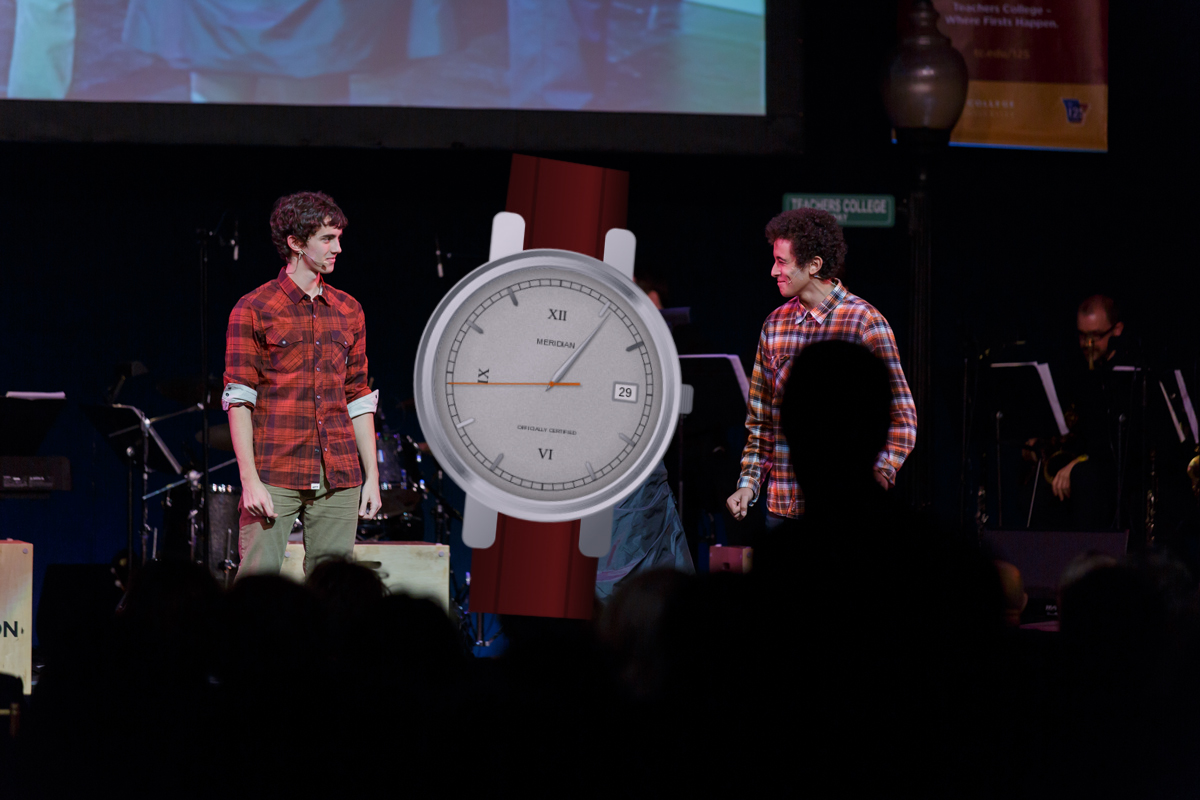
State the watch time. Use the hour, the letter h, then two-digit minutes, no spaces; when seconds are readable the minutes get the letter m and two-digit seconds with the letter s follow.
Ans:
1h05m44s
